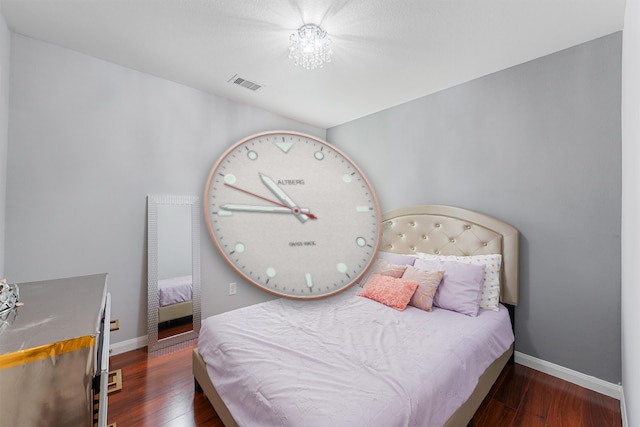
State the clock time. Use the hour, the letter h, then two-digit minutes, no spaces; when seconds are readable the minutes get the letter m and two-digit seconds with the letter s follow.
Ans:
10h45m49s
